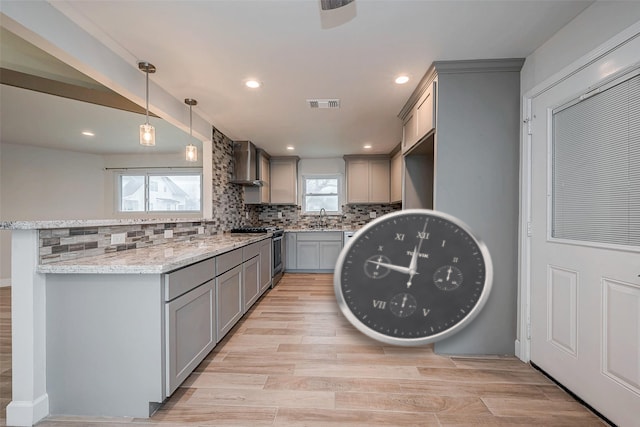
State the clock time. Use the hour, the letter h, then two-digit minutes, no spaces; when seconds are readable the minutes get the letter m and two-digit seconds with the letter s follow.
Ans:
11h46
